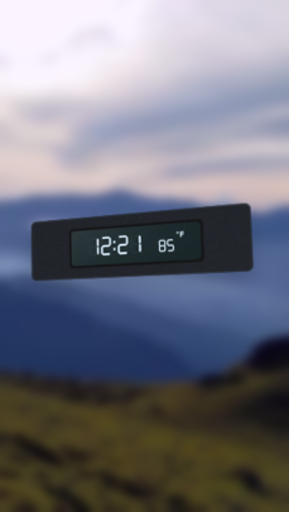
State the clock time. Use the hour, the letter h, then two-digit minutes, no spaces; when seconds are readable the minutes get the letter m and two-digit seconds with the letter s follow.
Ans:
12h21
